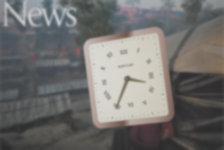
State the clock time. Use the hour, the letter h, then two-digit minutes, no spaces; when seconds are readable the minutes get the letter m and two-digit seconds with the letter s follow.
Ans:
3h35
